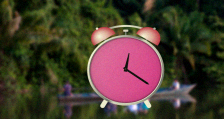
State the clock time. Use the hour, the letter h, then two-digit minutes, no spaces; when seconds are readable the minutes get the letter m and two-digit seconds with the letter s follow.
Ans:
12h21
